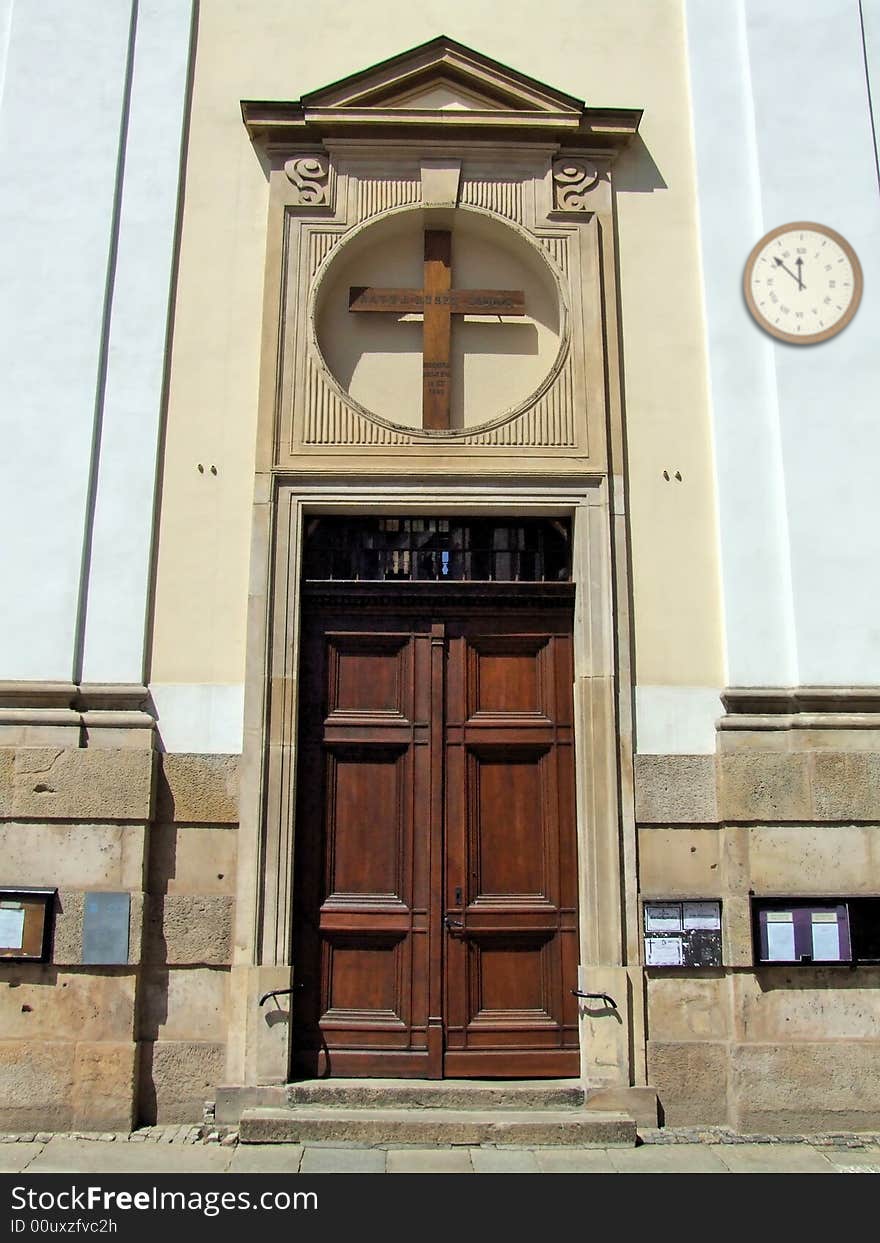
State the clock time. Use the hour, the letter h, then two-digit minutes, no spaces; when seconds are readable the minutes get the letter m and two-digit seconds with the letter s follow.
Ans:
11h52
